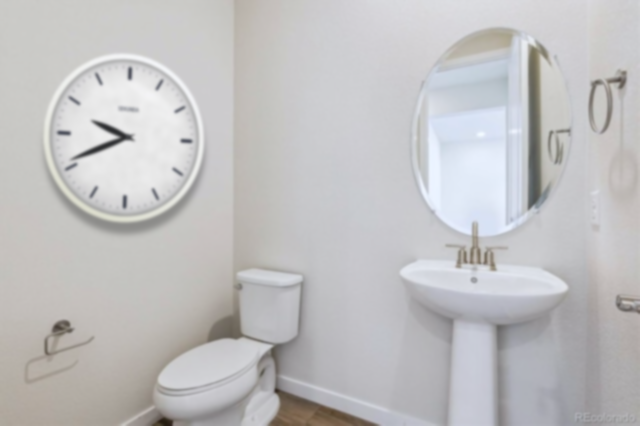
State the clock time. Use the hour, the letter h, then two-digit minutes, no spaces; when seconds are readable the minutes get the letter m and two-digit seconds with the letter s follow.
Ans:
9h41
